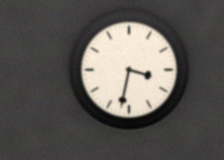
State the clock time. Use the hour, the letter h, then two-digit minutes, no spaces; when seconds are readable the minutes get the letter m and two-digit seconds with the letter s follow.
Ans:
3h32
